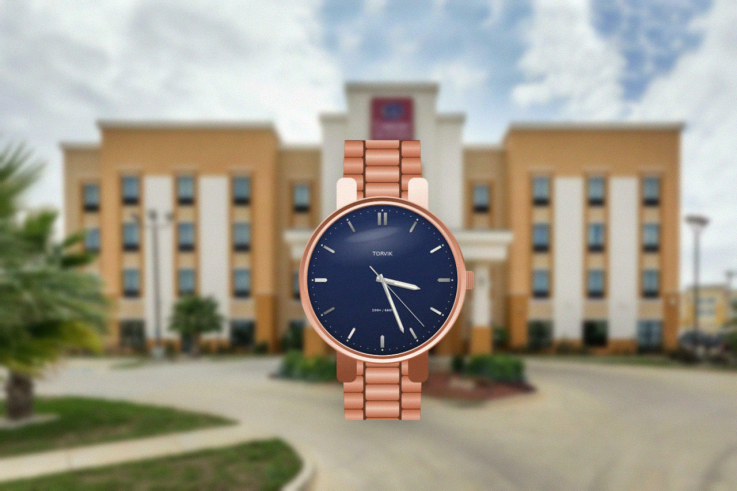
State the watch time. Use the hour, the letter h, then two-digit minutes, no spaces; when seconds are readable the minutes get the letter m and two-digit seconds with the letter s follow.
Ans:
3h26m23s
